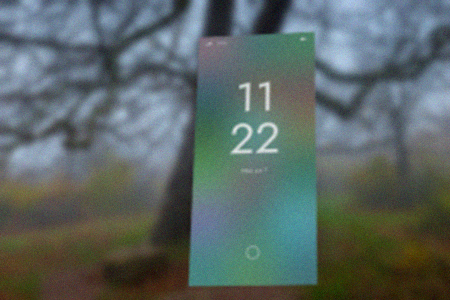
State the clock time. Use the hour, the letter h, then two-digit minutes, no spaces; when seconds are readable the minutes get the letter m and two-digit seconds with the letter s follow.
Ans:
11h22
